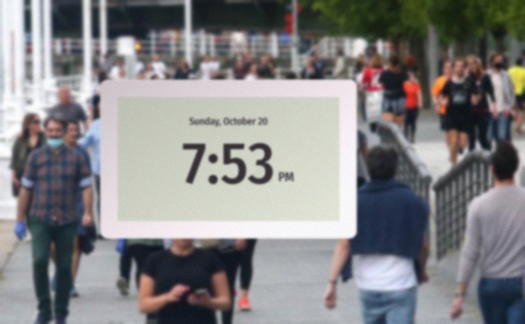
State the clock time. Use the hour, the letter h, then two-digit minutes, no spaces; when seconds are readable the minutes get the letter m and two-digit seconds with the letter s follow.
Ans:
7h53
